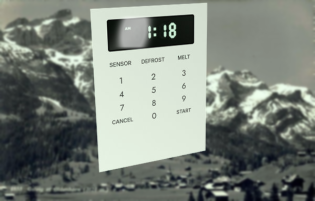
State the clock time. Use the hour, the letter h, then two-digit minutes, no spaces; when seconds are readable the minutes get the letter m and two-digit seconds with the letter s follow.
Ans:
1h18
